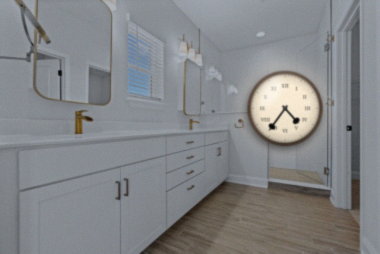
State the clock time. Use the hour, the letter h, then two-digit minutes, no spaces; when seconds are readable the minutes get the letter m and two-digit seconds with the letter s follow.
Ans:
4h36
